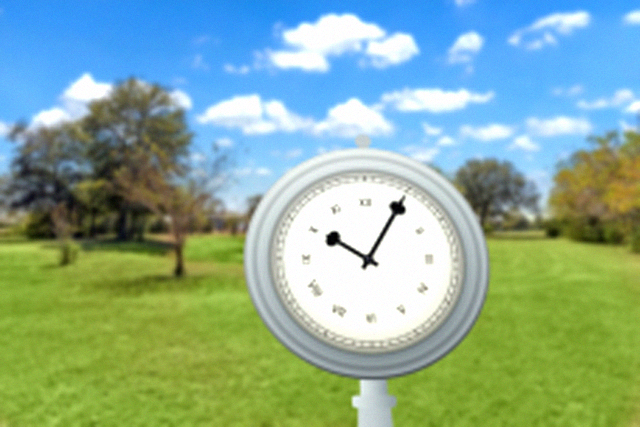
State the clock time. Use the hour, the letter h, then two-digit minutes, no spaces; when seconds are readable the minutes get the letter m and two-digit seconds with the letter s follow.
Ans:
10h05
